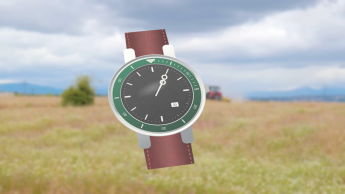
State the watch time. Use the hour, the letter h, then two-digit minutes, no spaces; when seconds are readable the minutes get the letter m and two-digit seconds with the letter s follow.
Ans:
1h05
